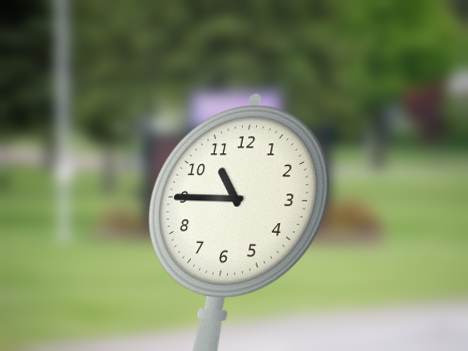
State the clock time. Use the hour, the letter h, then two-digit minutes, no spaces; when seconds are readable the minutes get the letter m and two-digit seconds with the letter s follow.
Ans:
10h45
